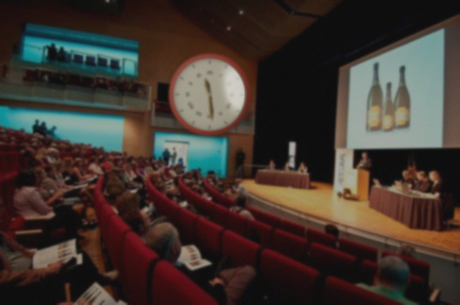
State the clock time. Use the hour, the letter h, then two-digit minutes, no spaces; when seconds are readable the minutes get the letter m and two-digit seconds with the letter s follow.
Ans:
11h29
